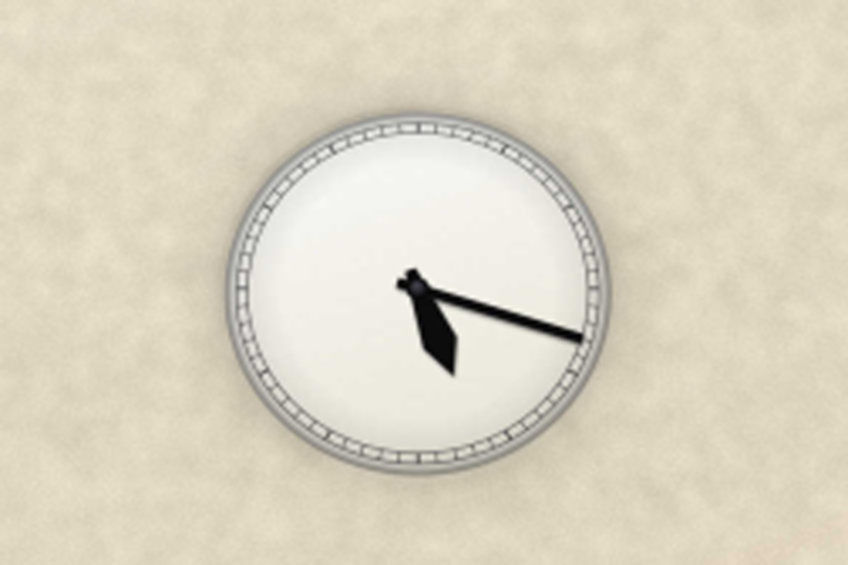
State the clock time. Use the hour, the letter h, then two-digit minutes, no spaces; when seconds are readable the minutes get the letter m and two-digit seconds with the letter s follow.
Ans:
5h18
